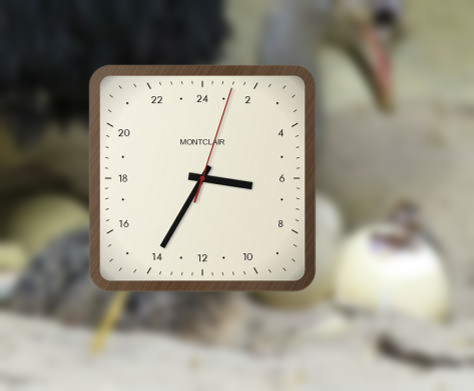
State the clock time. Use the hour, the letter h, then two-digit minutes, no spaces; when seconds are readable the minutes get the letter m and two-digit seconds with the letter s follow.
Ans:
6h35m03s
